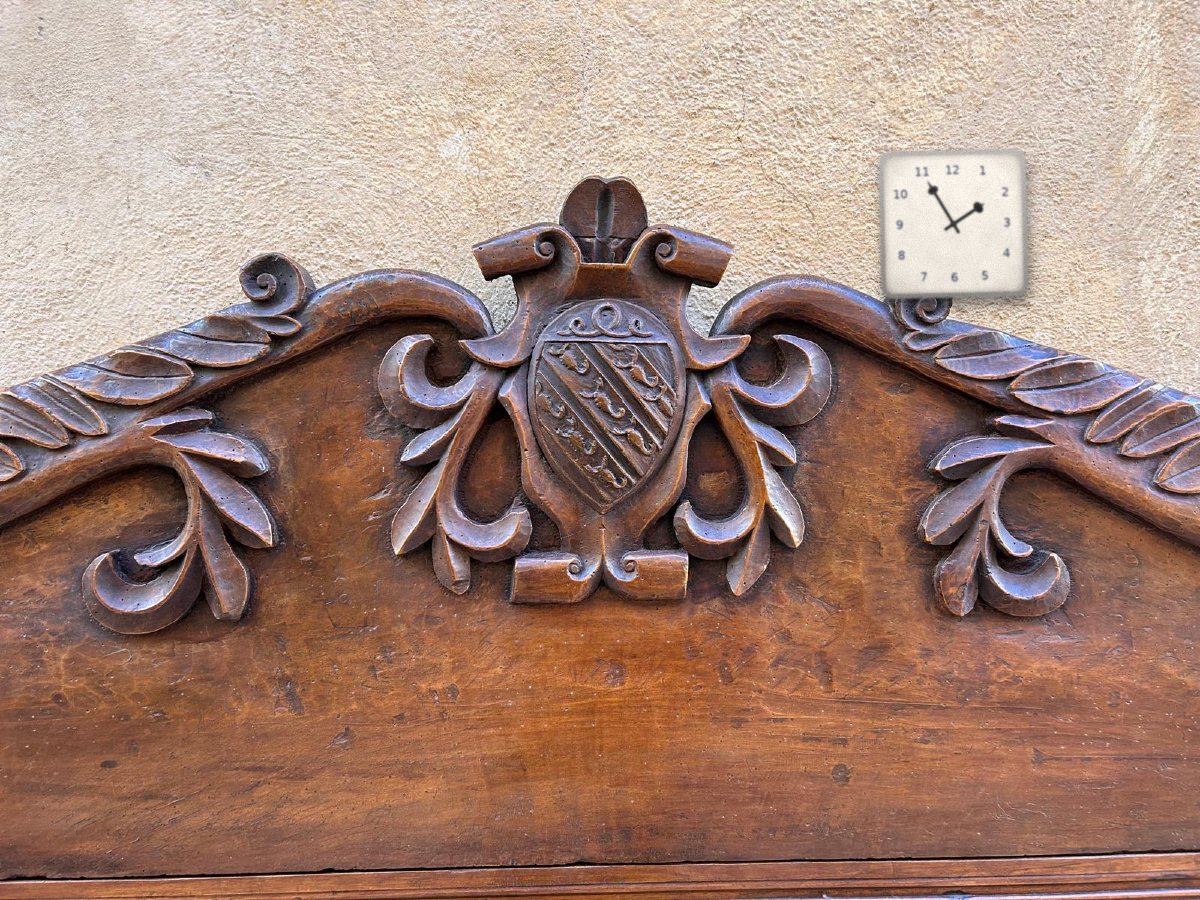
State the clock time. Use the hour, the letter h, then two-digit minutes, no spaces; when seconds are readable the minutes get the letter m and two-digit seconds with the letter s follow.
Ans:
1h55
